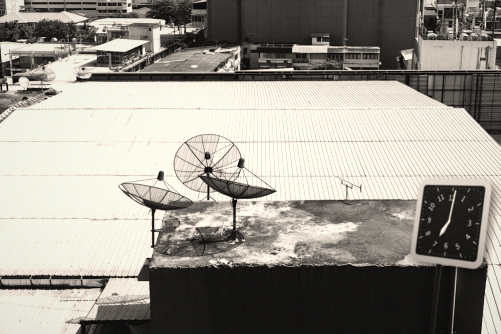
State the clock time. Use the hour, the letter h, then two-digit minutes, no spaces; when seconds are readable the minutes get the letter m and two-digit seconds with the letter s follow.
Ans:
7h01
